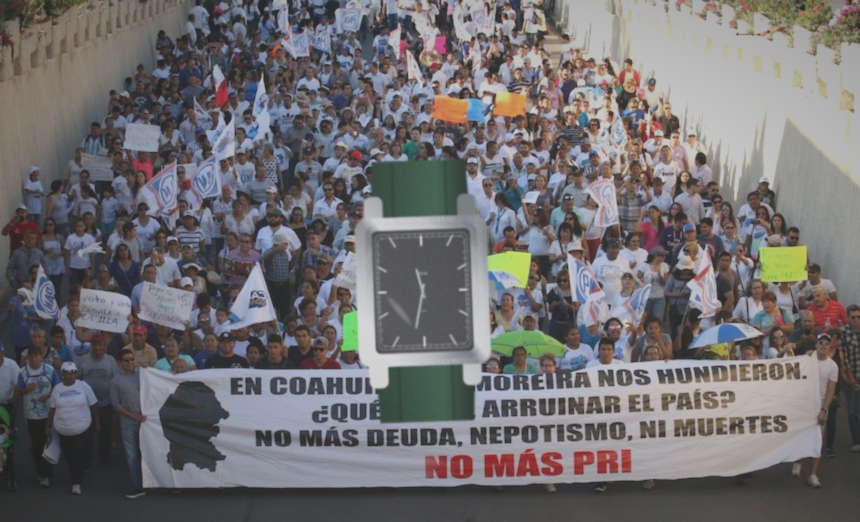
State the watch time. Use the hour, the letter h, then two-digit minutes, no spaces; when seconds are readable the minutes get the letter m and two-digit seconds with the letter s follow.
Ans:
11h32
